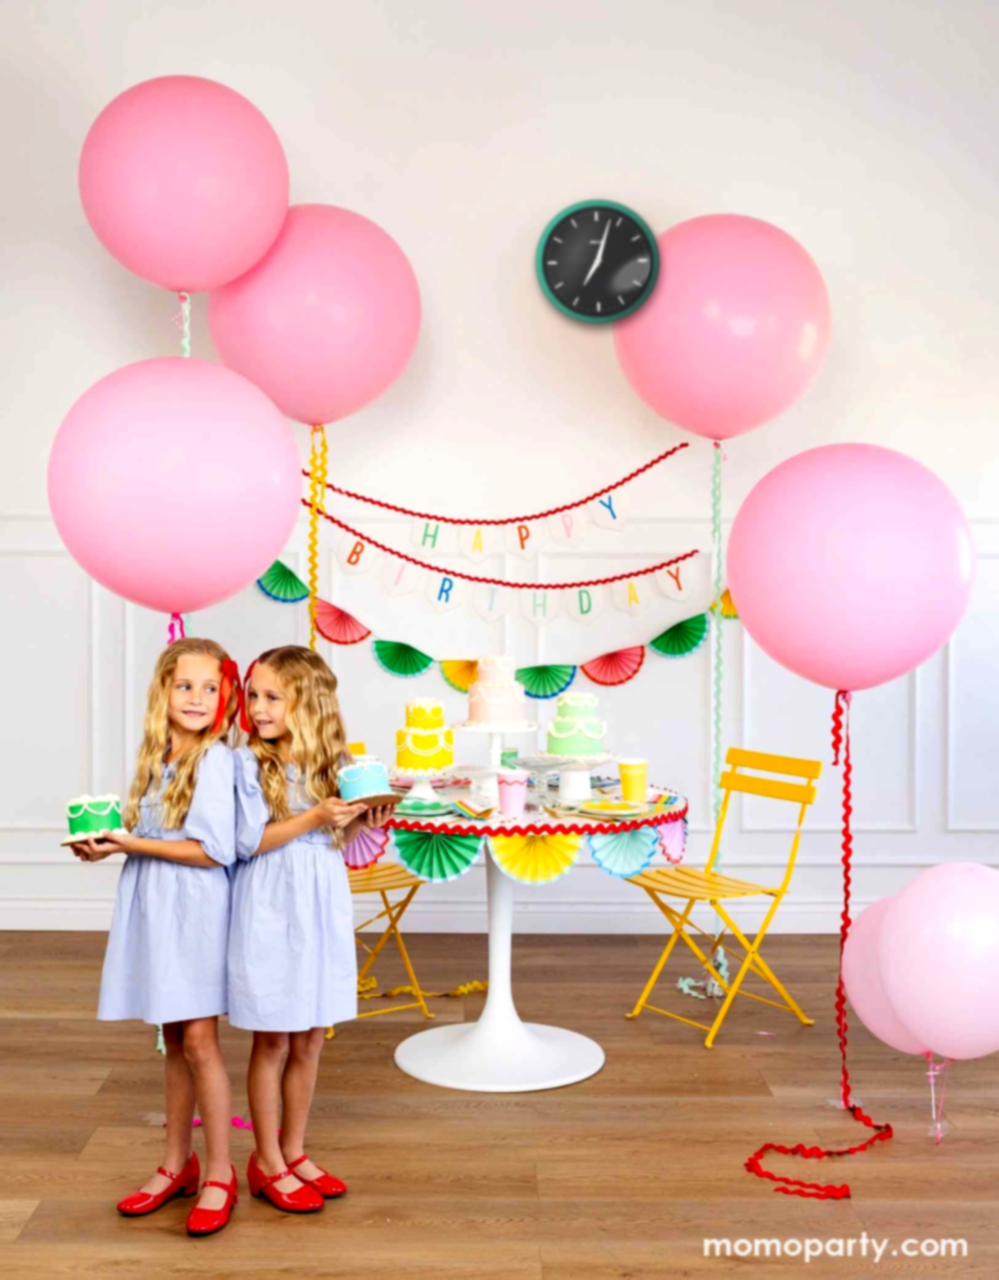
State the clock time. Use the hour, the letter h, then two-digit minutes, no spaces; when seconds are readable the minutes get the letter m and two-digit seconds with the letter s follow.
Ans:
7h03
